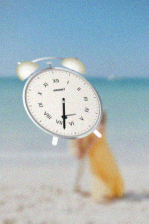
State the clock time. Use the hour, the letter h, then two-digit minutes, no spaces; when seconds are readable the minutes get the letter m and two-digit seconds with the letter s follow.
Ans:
6h33
